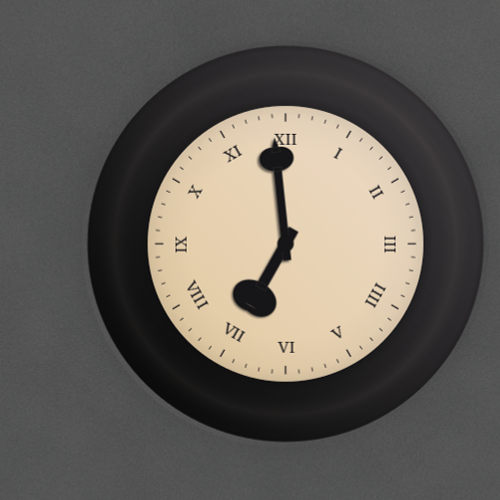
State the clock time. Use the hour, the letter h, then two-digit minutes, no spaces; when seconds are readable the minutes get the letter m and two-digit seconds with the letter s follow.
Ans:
6h59
